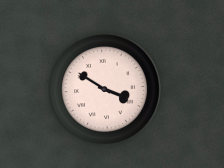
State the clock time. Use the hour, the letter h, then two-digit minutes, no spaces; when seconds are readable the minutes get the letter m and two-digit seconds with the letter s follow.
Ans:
3h51
